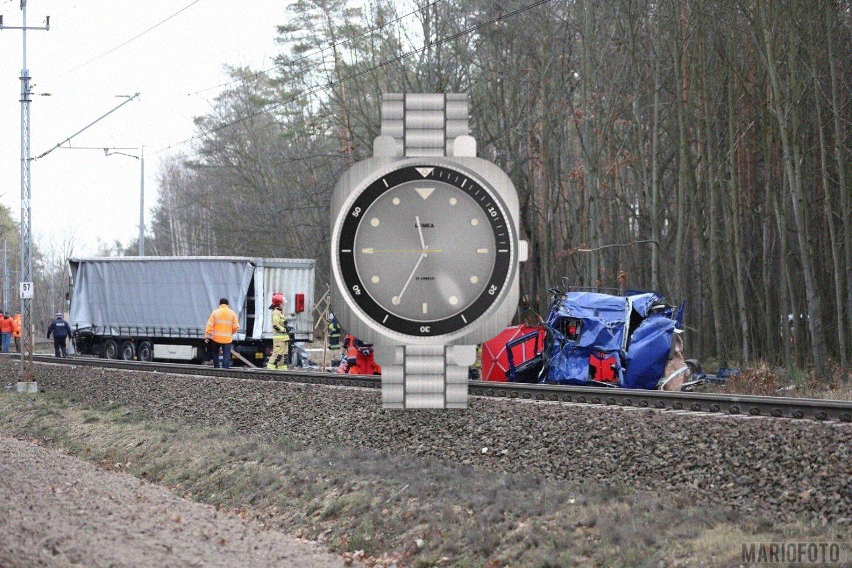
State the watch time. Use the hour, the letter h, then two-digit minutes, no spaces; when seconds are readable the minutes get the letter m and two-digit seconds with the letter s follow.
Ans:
11h34m45s
